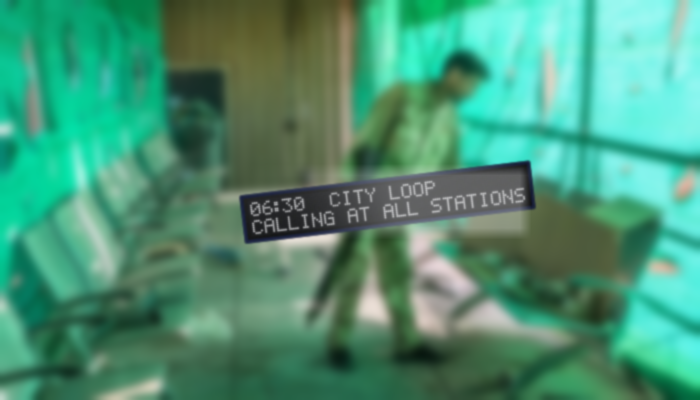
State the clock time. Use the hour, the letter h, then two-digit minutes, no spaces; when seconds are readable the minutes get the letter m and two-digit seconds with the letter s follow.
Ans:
6h30
